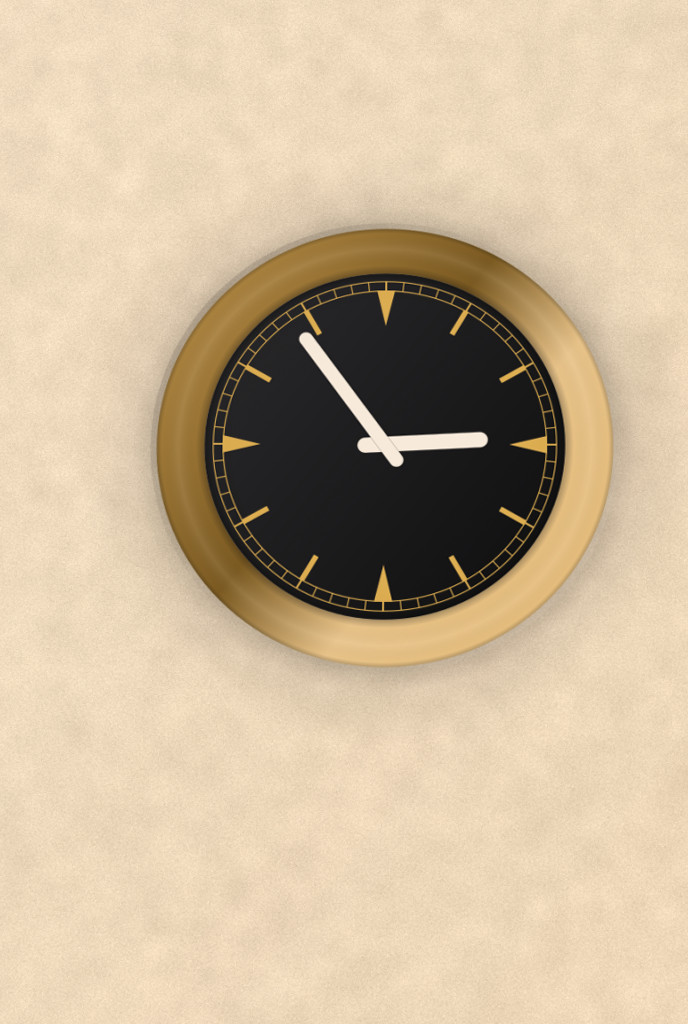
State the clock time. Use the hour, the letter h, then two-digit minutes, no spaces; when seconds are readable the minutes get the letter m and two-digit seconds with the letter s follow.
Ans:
2h54
